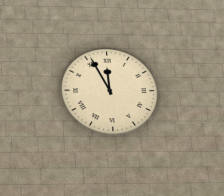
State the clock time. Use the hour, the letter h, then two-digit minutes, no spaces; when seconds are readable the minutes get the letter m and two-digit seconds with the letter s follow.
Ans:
11h56
